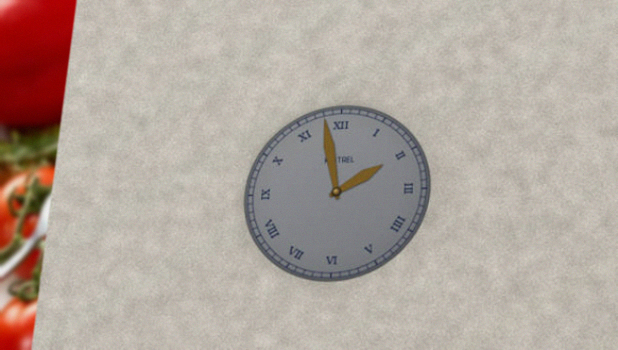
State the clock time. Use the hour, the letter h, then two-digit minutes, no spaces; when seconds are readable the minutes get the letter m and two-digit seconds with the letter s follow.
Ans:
1h58
